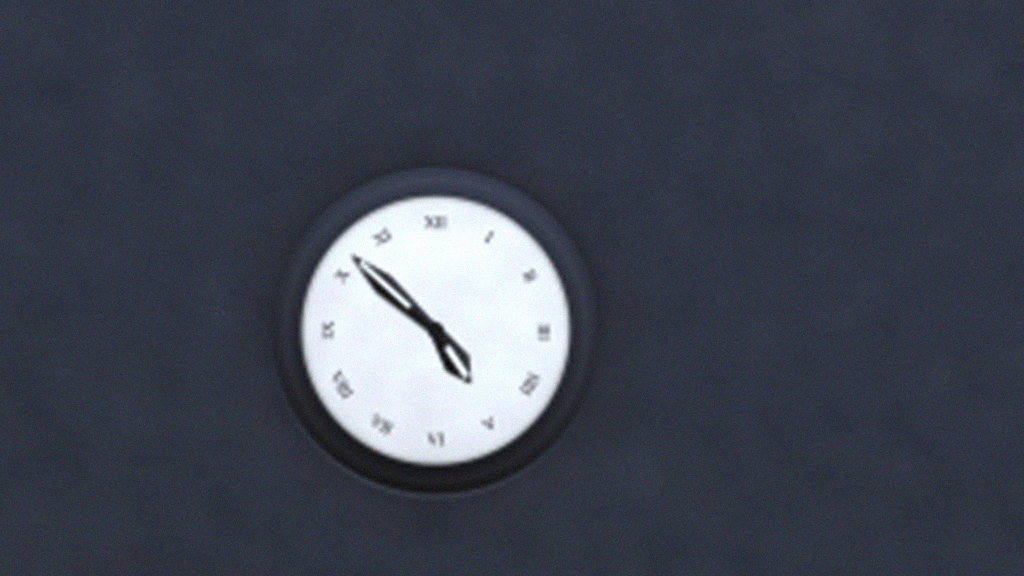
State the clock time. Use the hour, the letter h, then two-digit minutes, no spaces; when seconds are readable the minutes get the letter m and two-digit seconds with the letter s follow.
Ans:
4h52
